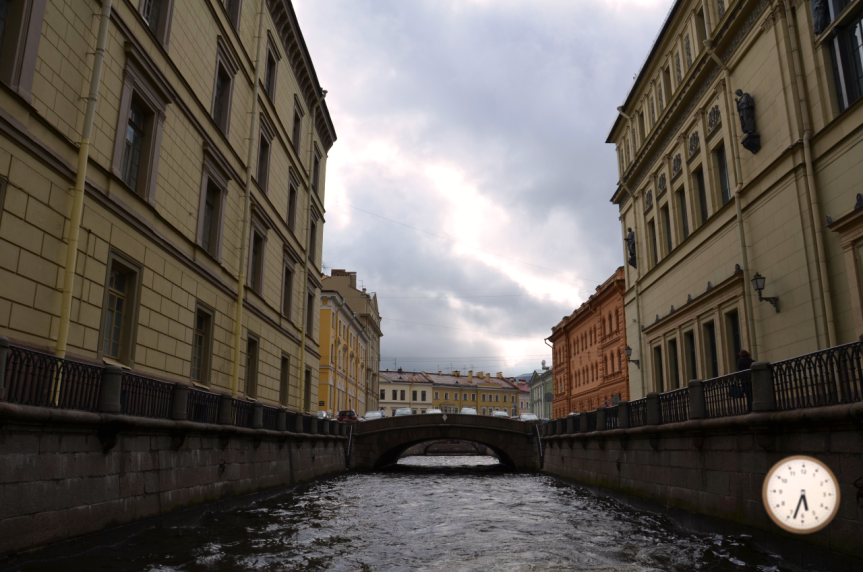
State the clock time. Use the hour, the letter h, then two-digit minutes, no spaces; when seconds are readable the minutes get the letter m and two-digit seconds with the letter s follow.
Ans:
5h33
